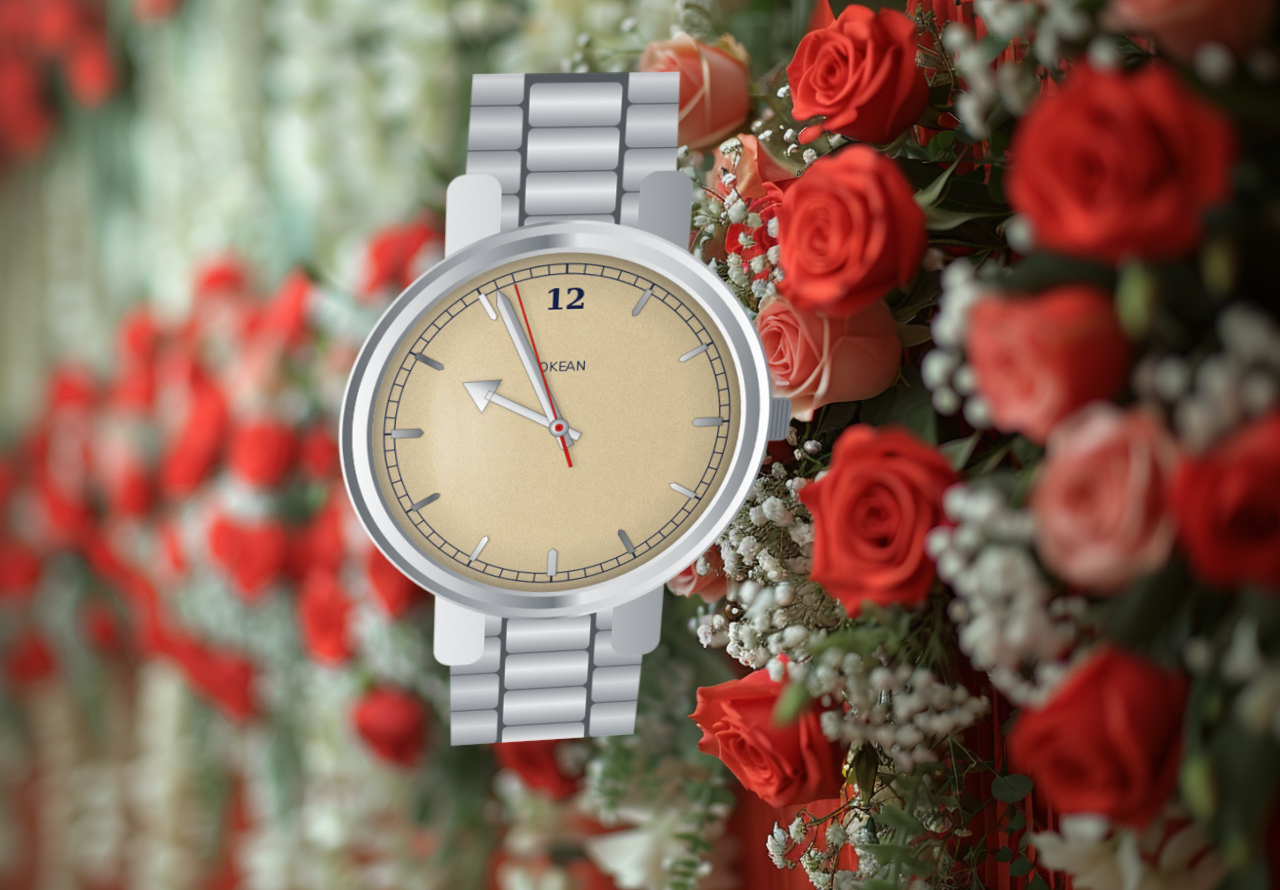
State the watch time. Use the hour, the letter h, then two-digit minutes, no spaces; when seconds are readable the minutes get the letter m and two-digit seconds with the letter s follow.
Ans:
9h55m57s
